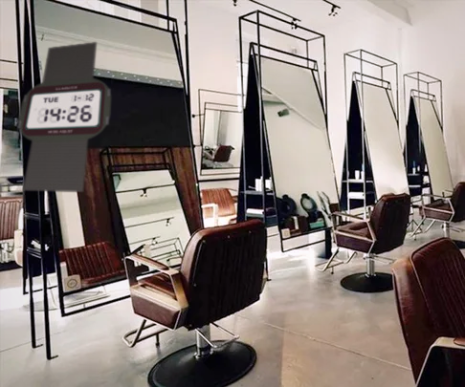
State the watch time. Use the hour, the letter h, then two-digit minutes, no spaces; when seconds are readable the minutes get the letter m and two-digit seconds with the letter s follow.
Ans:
14h26
